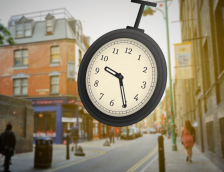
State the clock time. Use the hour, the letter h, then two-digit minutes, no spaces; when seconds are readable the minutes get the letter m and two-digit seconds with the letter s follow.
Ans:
9h25
